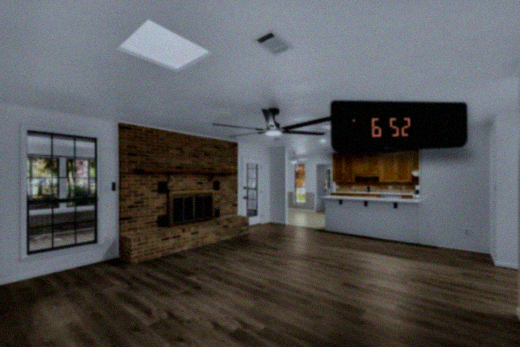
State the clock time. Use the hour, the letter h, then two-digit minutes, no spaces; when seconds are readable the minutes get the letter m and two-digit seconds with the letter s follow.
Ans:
6h52
